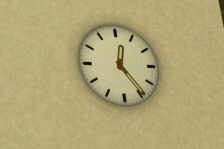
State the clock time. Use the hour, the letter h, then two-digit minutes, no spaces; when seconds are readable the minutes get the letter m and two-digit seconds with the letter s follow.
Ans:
12h24
